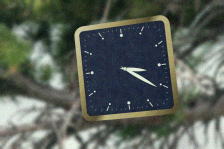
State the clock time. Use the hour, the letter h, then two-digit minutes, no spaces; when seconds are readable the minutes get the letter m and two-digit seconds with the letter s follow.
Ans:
3h21
